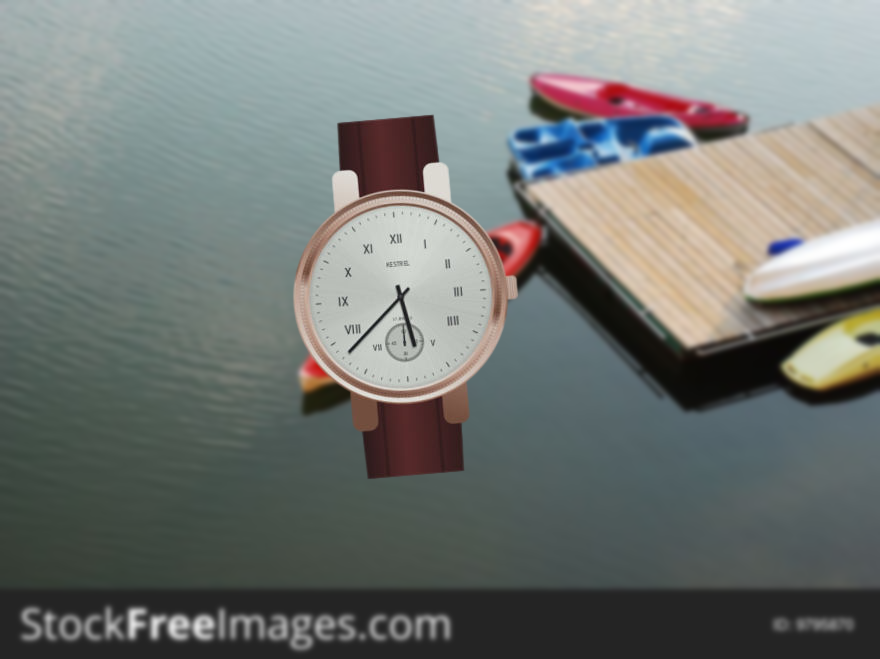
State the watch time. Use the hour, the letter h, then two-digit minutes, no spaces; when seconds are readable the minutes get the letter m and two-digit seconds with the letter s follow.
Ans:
5h38
